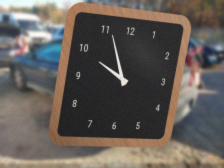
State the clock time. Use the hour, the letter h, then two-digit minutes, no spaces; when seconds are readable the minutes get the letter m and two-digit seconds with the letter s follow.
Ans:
9h56
